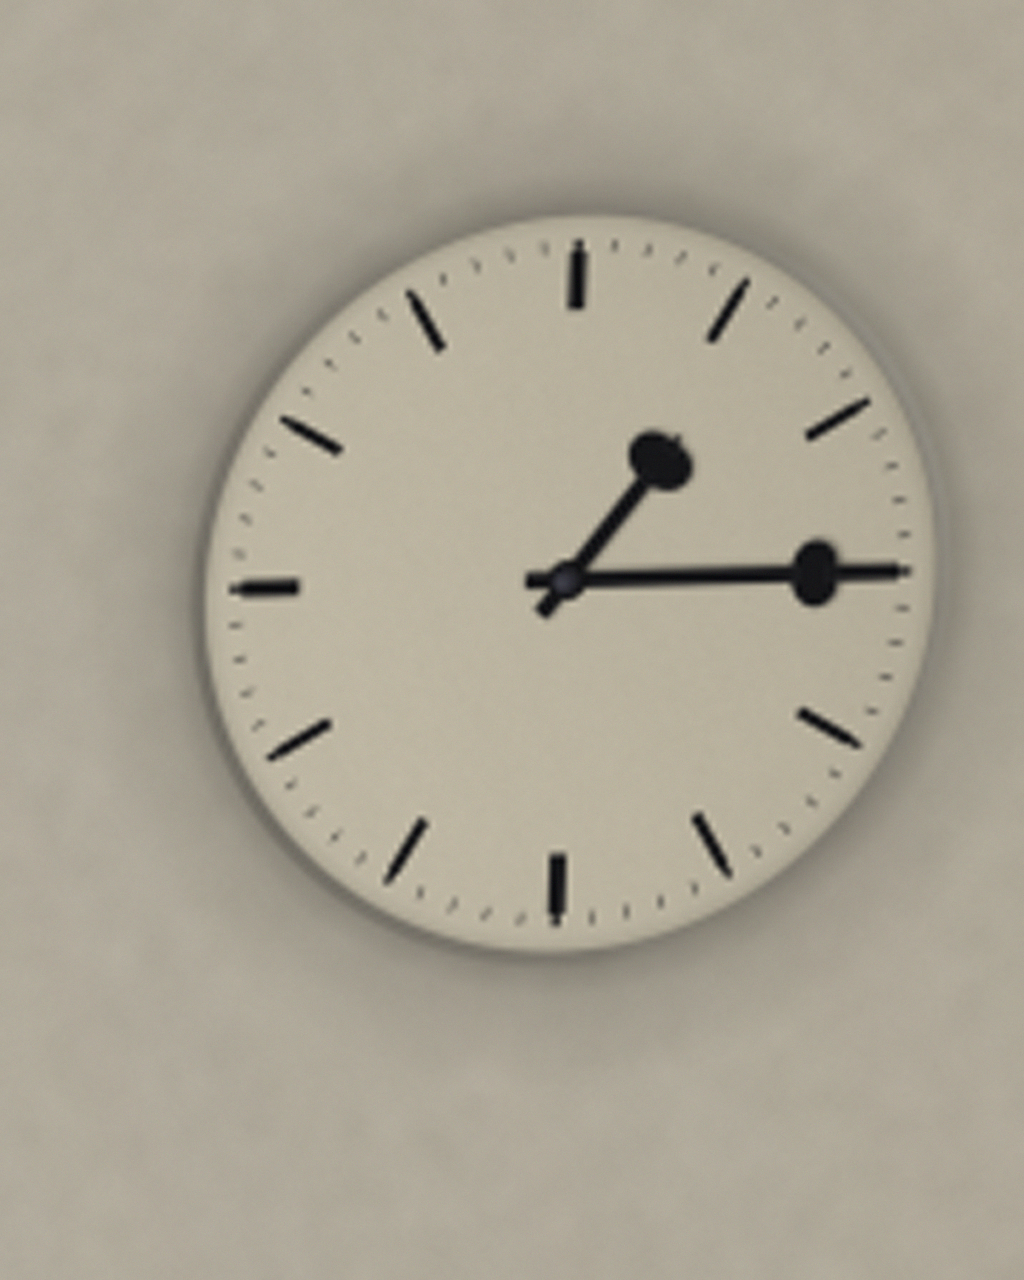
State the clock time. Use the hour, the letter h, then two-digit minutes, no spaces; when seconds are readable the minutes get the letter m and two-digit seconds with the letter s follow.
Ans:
1h15
